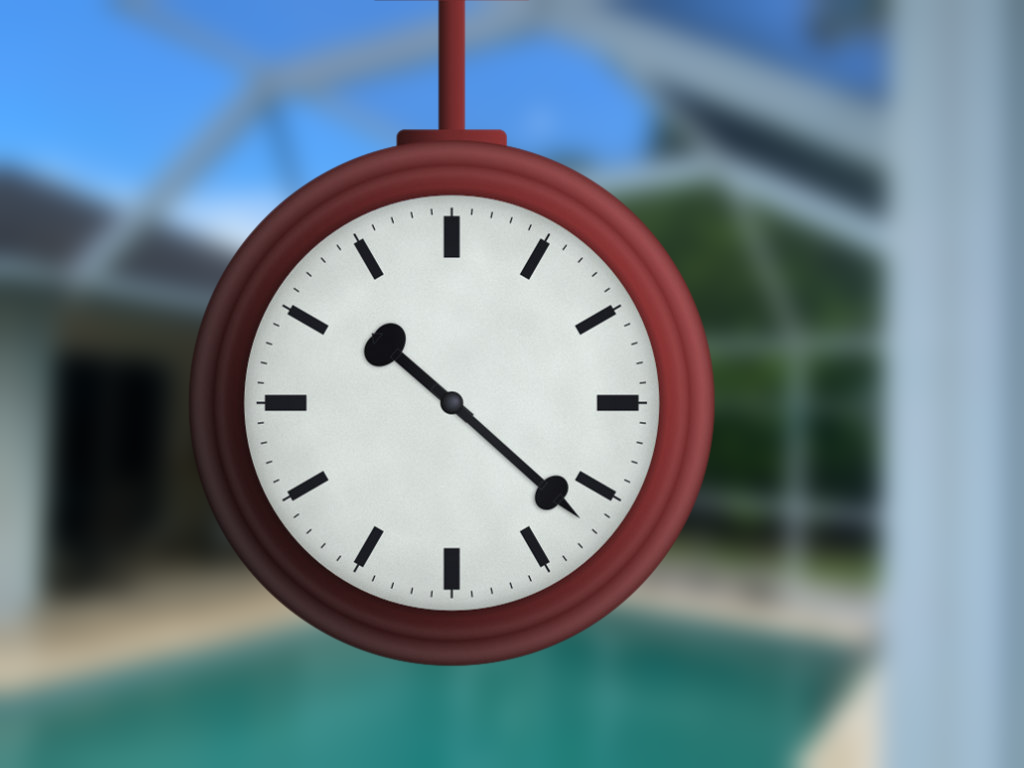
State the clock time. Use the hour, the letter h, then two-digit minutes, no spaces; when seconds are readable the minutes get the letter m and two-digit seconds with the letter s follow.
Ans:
10h22
